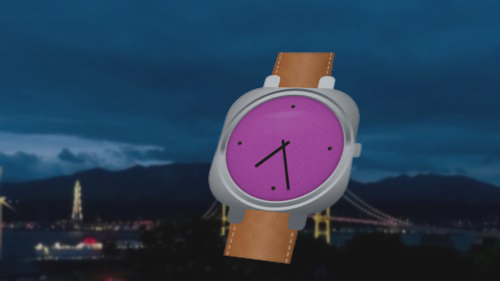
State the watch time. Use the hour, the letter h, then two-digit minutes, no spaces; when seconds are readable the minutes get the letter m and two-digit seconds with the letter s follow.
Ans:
7h27
